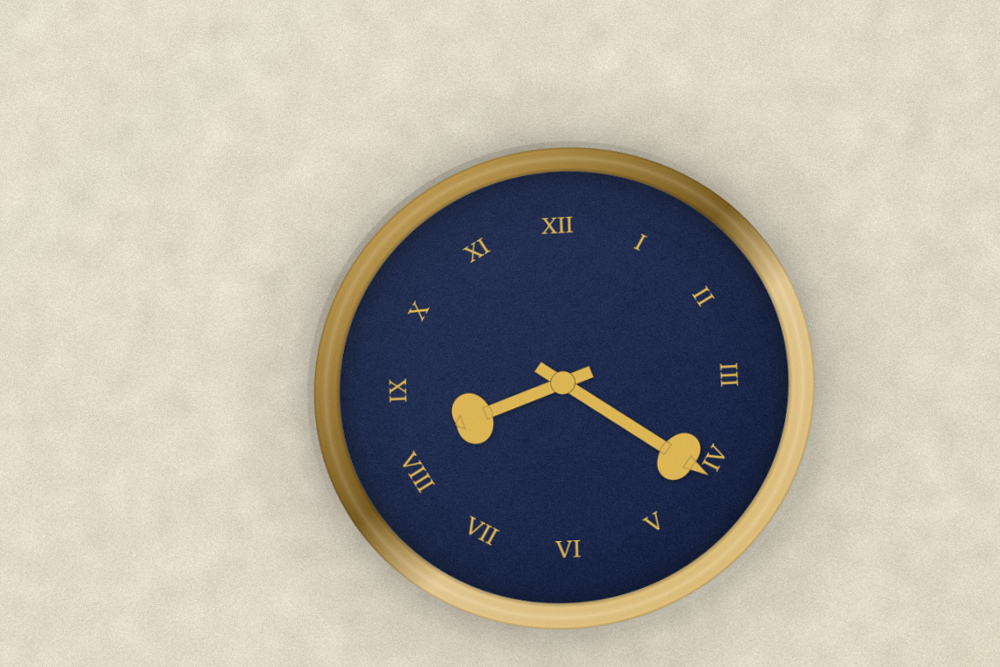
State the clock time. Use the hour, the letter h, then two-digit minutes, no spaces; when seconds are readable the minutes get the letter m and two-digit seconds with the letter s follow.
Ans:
8h21
